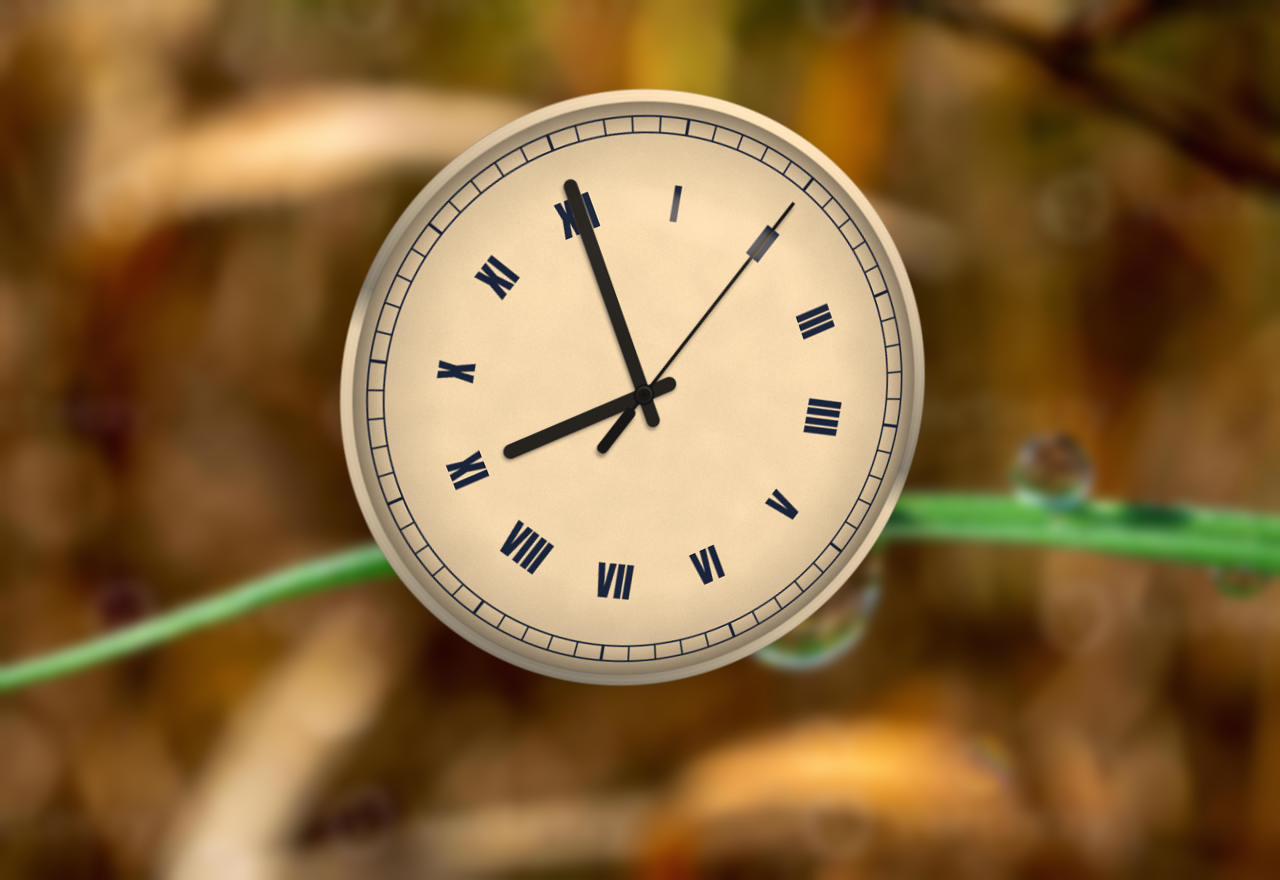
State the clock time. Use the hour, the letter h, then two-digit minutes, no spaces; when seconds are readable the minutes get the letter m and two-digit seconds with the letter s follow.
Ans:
9h00m10s
